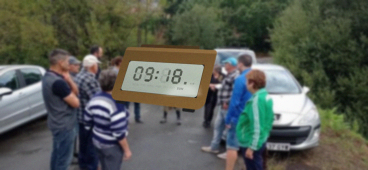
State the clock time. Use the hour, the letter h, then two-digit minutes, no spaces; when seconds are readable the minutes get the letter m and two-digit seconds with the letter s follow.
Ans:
9h18
